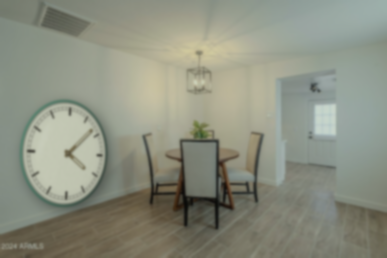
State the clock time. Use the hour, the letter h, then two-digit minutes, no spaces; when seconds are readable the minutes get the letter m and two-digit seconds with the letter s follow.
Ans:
4h08
